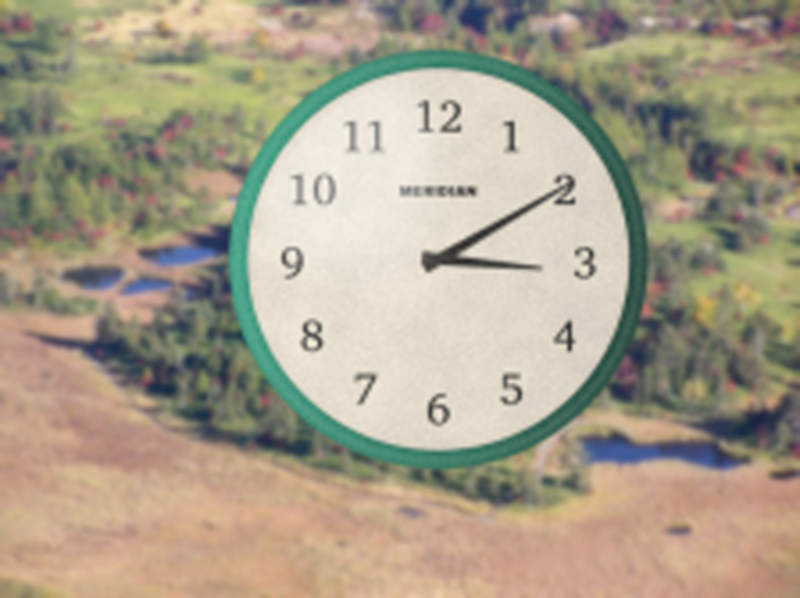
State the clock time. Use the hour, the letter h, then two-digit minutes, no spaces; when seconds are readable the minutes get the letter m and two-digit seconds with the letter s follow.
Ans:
3h10
